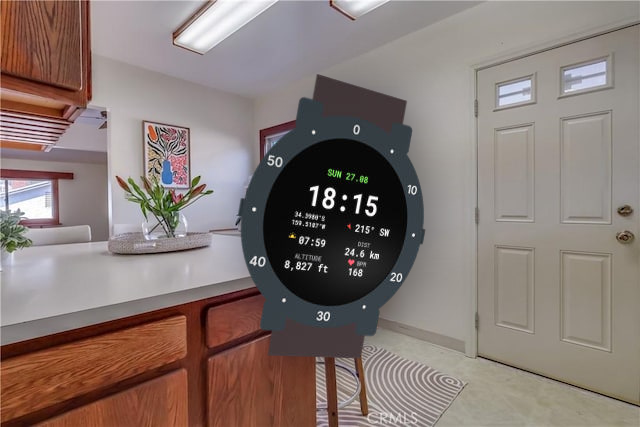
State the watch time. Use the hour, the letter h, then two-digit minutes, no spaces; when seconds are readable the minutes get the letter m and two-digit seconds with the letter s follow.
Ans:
18h15
